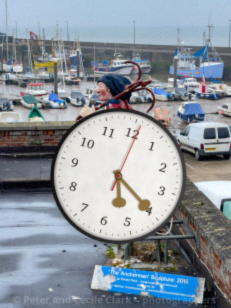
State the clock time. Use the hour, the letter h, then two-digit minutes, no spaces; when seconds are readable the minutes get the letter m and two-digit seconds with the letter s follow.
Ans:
5h20m01s
